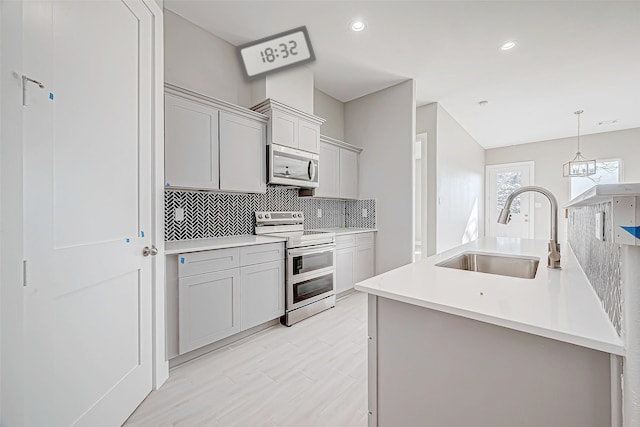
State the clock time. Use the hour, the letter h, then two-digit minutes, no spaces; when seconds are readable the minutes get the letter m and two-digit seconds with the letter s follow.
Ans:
18h32
